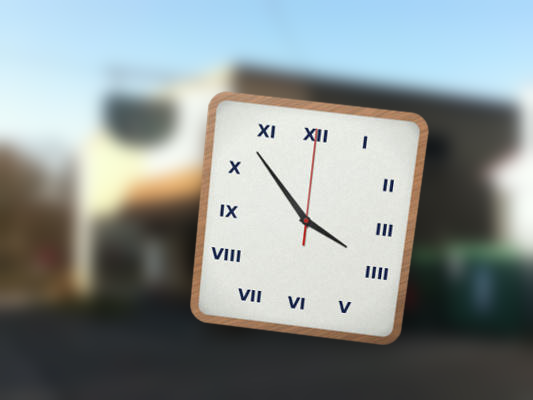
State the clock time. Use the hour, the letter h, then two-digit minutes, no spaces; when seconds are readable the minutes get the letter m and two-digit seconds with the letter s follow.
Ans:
3h53m00s
